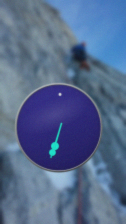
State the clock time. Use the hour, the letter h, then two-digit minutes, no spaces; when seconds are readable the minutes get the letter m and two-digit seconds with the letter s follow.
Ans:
6h33
